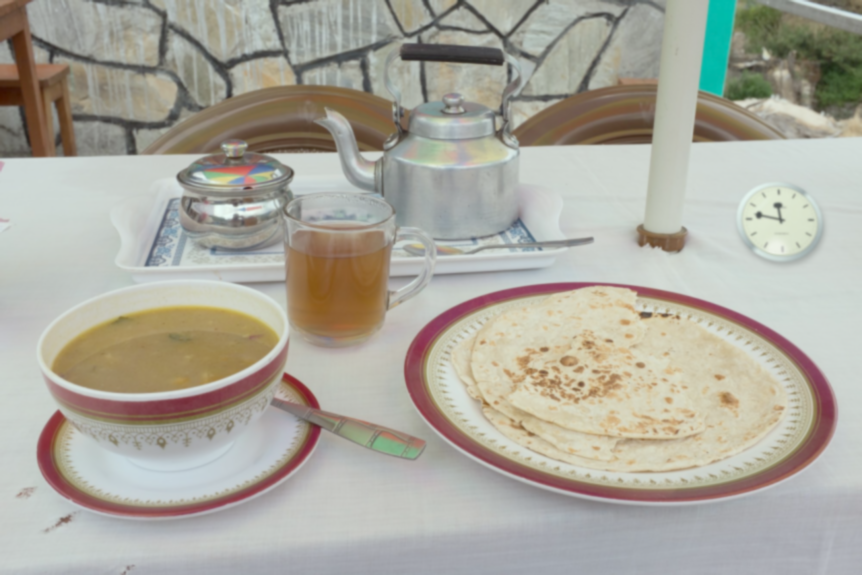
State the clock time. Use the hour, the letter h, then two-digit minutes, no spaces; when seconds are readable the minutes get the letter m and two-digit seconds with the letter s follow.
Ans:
11h47
